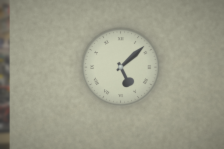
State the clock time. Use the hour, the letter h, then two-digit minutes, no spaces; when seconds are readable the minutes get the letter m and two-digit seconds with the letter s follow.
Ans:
5h08
